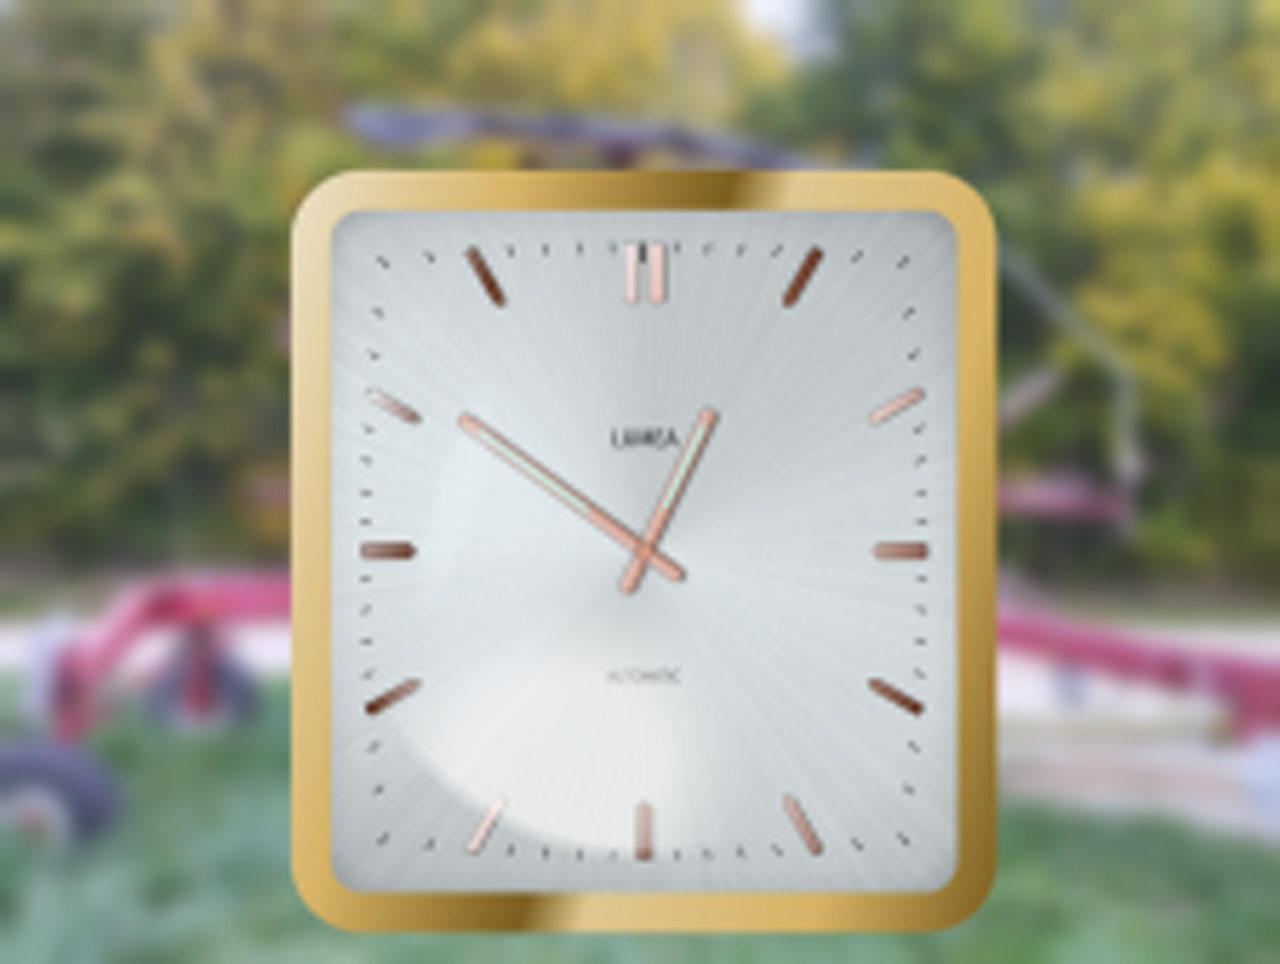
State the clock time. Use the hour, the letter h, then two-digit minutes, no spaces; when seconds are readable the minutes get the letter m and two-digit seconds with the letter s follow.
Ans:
12h51
